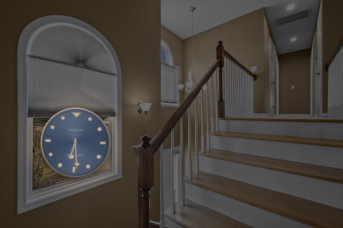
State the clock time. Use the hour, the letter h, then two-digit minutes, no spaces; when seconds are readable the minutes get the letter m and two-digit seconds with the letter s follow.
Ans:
6h29
